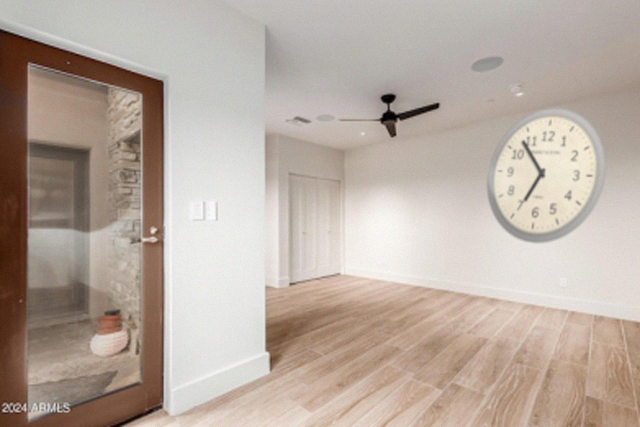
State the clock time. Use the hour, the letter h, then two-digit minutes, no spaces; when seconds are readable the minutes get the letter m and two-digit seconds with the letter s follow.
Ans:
6h53
